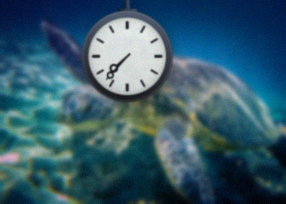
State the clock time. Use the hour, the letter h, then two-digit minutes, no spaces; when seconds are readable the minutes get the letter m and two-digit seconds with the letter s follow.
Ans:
7h37
